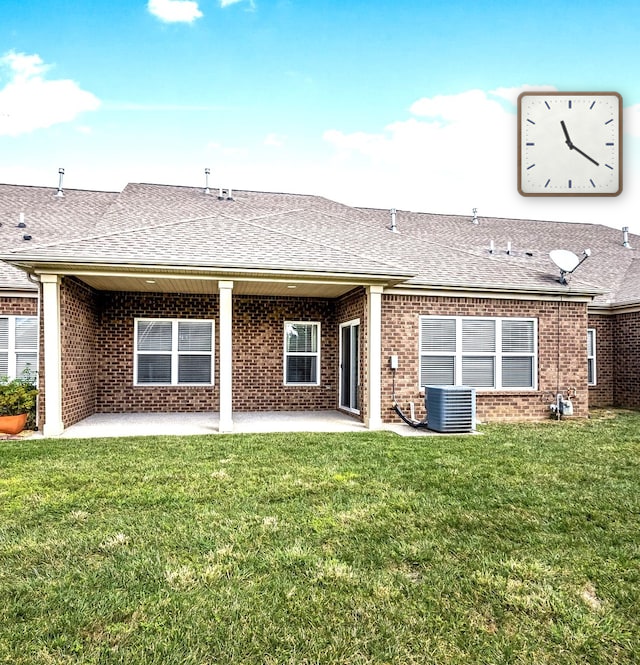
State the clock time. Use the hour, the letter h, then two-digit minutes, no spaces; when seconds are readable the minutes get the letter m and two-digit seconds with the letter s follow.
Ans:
11h21
